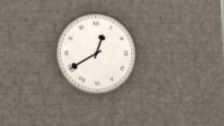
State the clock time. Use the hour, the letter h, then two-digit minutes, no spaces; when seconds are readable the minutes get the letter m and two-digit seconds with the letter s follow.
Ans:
12h40
